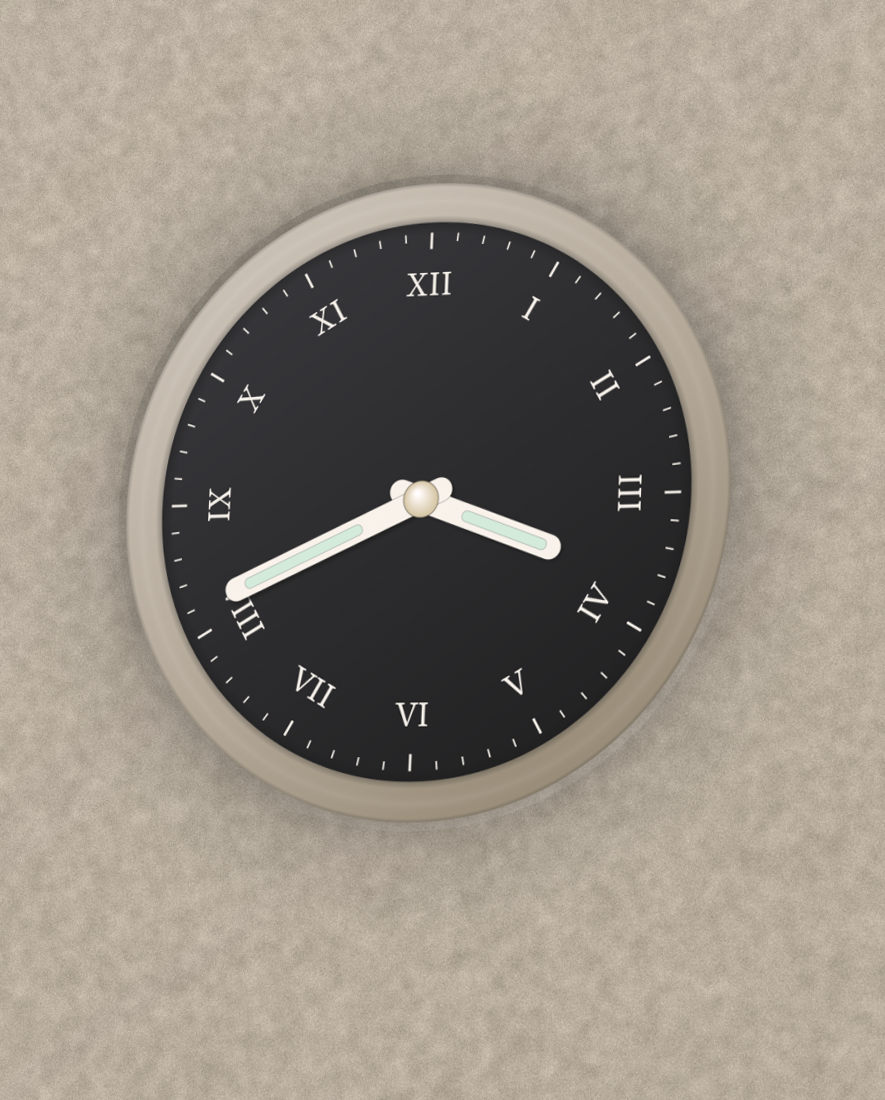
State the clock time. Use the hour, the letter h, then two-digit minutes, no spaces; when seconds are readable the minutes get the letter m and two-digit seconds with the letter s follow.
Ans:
3h41
